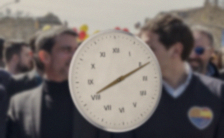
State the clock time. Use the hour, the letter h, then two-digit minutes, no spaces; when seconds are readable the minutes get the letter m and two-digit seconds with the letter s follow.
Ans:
8h11
